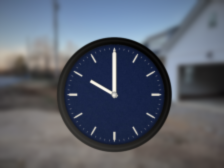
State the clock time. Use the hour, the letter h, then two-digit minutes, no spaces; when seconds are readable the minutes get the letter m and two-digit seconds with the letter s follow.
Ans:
10h00
